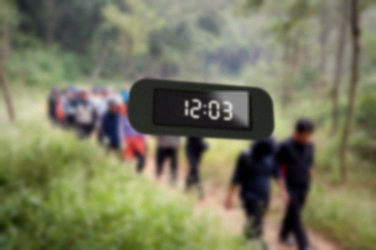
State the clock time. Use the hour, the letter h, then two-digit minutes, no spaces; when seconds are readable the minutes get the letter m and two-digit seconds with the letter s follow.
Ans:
12h03
